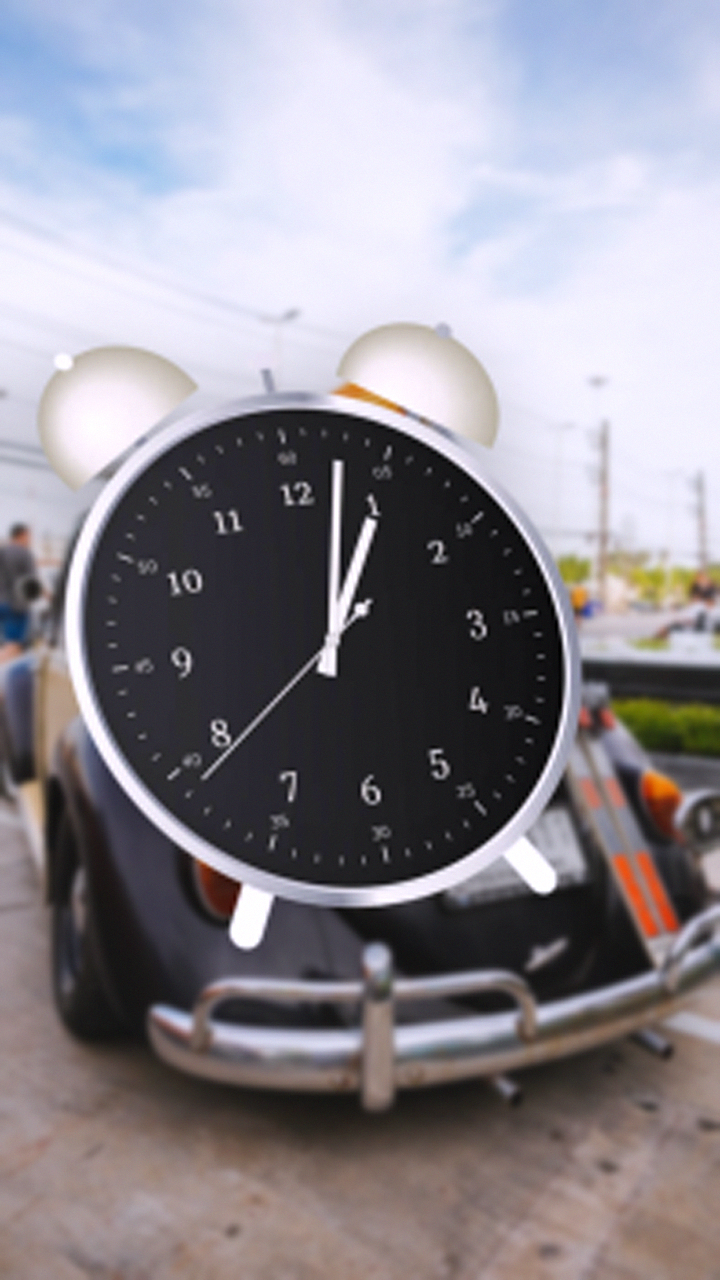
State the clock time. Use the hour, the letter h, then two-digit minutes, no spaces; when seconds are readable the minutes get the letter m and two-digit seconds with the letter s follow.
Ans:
1h02m39s
